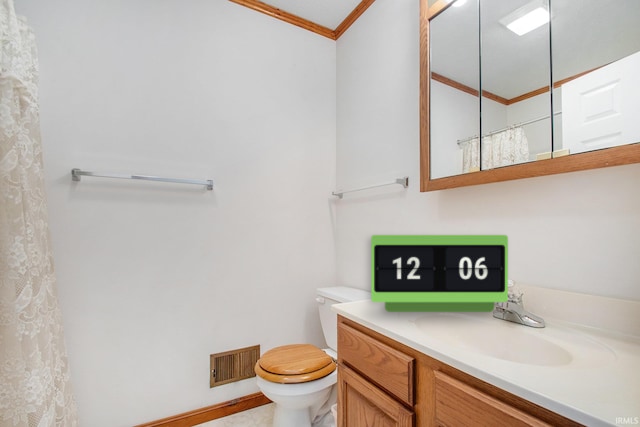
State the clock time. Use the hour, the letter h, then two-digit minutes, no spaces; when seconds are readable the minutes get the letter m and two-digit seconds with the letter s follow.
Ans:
12h06
